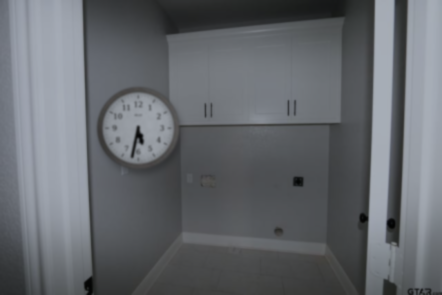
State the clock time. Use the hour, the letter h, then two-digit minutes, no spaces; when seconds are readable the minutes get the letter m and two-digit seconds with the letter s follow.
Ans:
5h32
